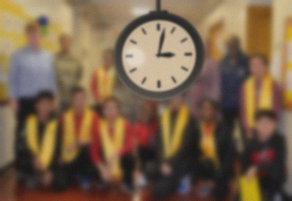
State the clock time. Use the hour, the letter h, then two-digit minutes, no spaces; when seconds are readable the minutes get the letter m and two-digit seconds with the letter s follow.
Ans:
3h02
